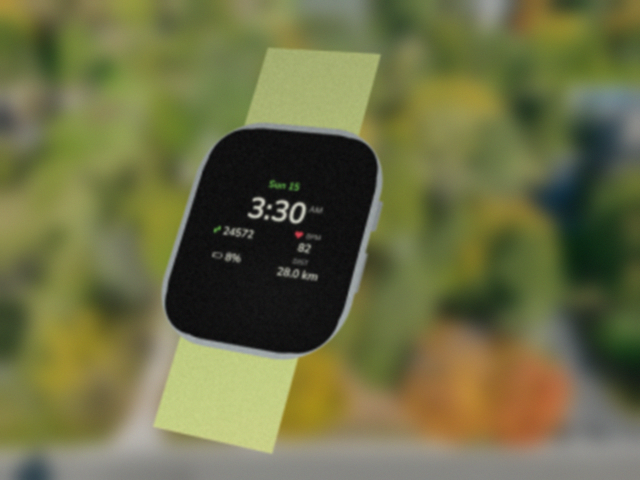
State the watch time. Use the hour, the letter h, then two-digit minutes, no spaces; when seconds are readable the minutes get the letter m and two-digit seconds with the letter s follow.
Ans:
3h30
